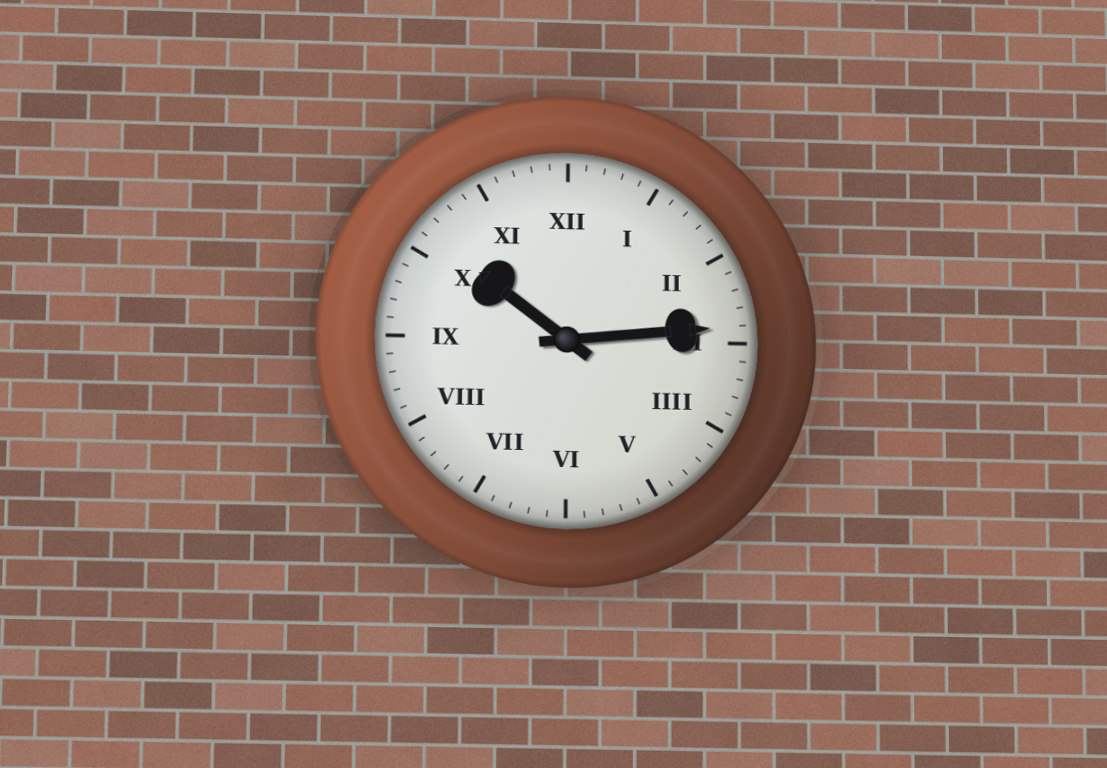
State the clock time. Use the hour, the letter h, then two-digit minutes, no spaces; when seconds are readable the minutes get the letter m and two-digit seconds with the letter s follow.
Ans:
10h14
